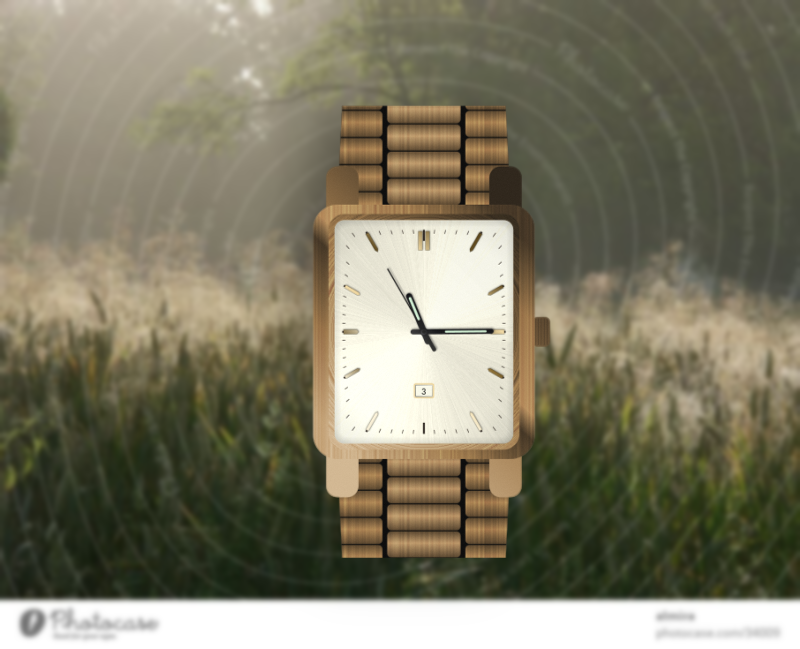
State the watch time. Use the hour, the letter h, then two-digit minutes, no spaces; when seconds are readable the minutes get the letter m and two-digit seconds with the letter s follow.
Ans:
11h14m55s
